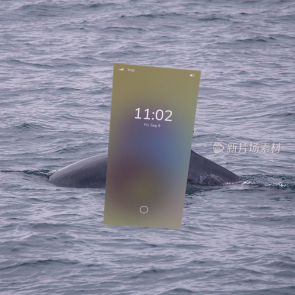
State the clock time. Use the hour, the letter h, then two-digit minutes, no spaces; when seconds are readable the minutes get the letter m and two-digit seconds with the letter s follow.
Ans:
11h02
